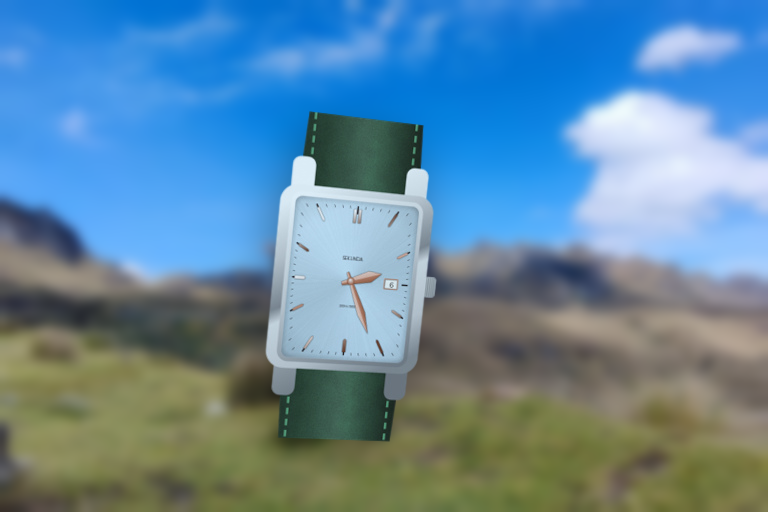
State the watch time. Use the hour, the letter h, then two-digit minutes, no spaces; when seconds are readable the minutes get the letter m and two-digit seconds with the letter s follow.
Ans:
2h26
